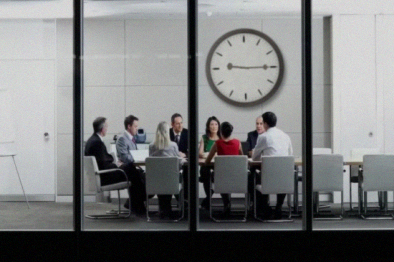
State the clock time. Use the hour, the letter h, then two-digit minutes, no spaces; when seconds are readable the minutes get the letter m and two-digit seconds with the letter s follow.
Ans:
9h15
